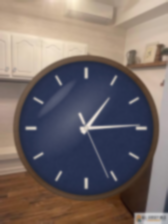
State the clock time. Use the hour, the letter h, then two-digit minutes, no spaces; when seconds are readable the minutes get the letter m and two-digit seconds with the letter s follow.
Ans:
1h14m26s
